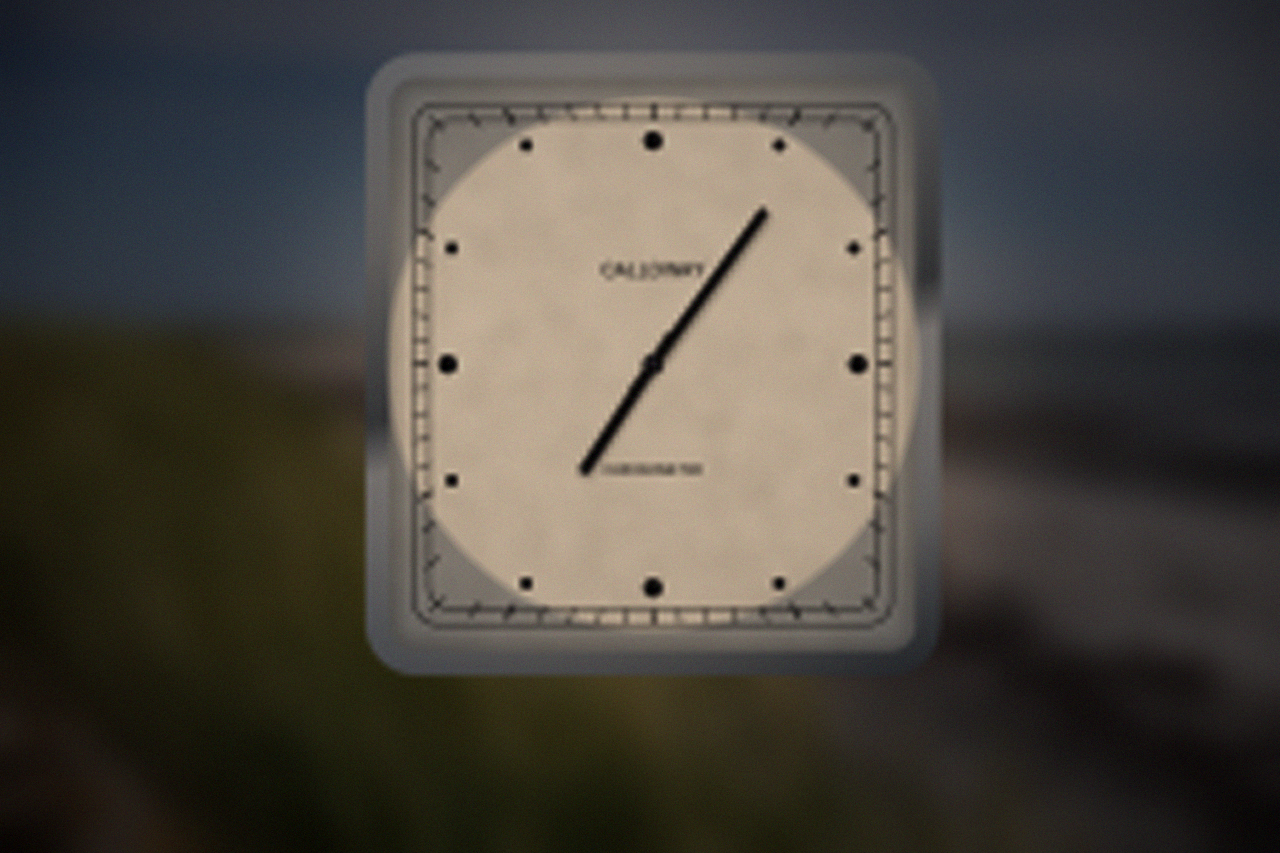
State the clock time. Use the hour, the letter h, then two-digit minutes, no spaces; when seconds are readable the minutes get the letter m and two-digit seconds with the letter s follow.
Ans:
7h06
